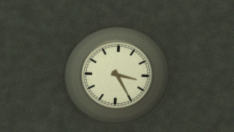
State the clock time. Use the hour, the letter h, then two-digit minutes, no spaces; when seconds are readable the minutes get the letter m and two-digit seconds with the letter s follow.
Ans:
3h25
